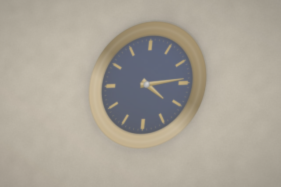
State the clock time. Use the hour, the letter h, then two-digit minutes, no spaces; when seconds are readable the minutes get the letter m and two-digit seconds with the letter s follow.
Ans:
4h14
